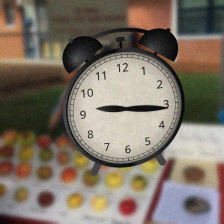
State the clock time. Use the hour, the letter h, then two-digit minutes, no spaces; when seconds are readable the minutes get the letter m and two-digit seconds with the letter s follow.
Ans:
9h16
